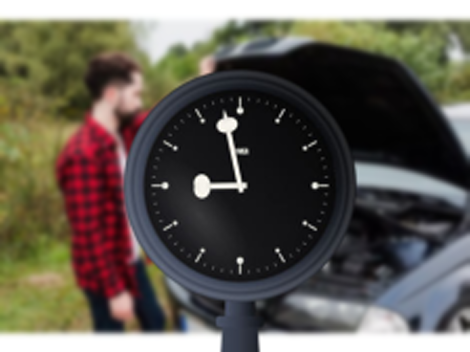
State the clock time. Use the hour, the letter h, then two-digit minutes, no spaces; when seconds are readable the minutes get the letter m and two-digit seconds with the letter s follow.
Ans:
8h58
